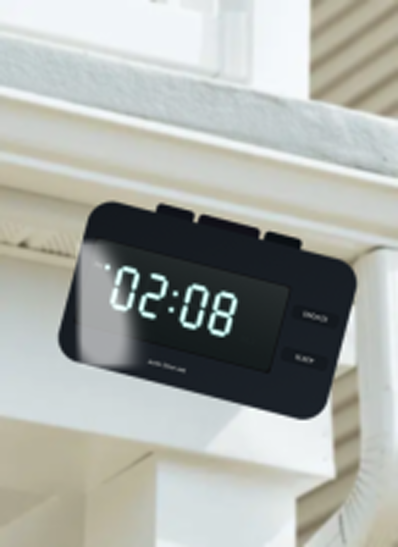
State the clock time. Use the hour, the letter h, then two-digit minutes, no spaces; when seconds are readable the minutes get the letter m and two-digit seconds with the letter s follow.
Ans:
2h08
